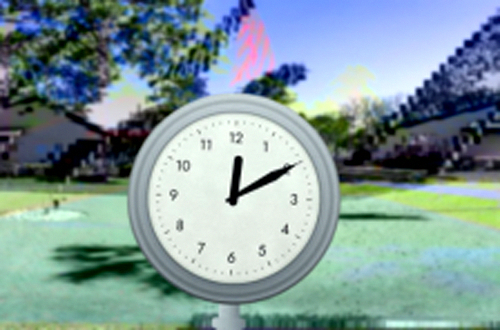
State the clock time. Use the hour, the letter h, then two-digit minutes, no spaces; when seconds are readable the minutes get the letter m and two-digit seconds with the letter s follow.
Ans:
12h10
